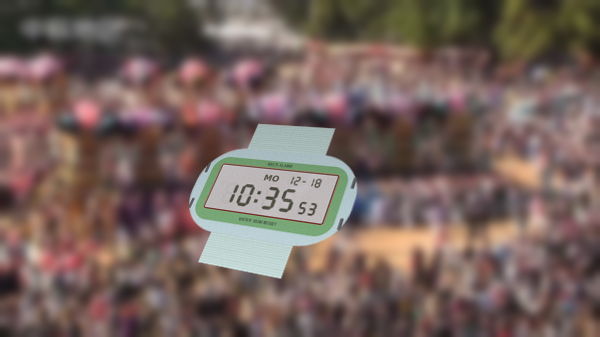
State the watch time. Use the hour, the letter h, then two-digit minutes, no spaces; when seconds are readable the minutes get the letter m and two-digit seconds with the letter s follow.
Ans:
10h35m53s
